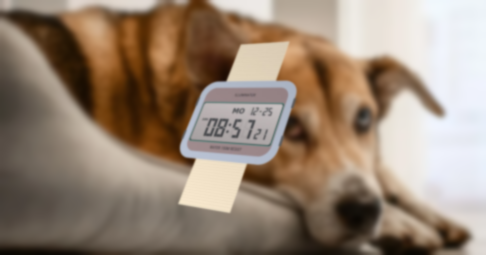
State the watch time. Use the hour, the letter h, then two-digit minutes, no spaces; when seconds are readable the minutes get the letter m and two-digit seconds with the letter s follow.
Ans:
8h57
